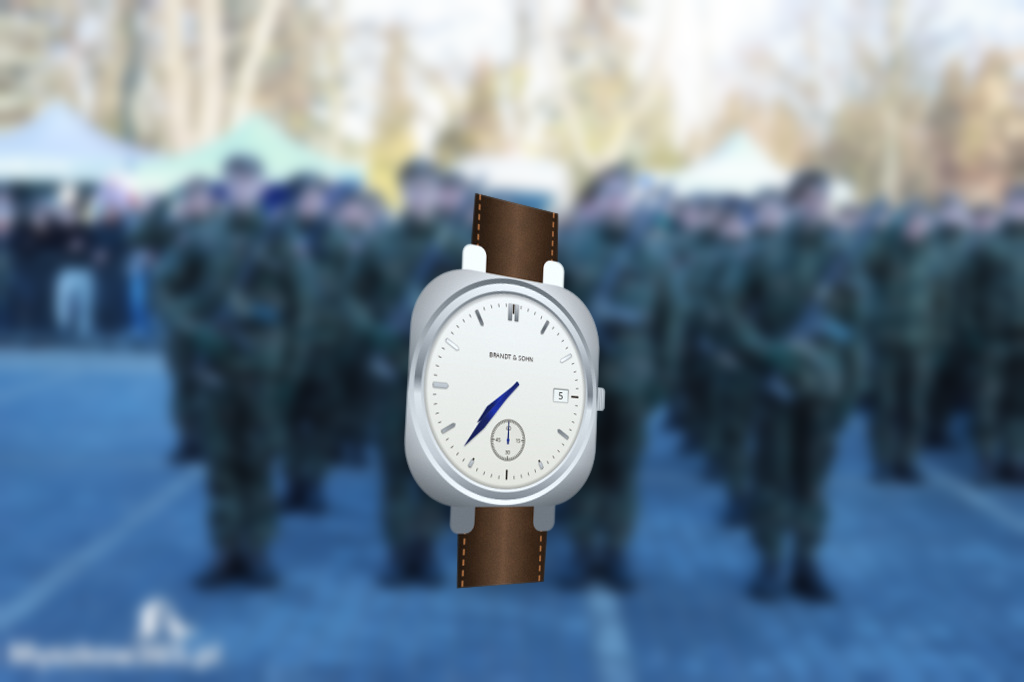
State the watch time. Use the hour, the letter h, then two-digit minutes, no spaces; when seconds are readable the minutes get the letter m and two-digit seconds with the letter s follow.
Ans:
7h37
